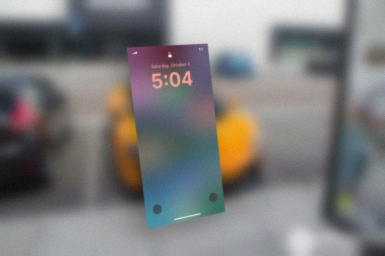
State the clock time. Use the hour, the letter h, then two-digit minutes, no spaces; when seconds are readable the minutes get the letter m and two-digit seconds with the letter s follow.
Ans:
5h04
